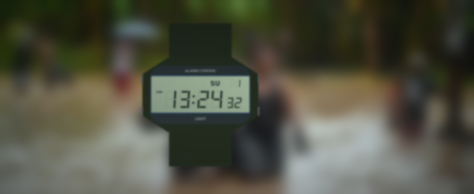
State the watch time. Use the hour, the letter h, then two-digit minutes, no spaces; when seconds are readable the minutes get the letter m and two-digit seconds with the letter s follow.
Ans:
13h24m32s
